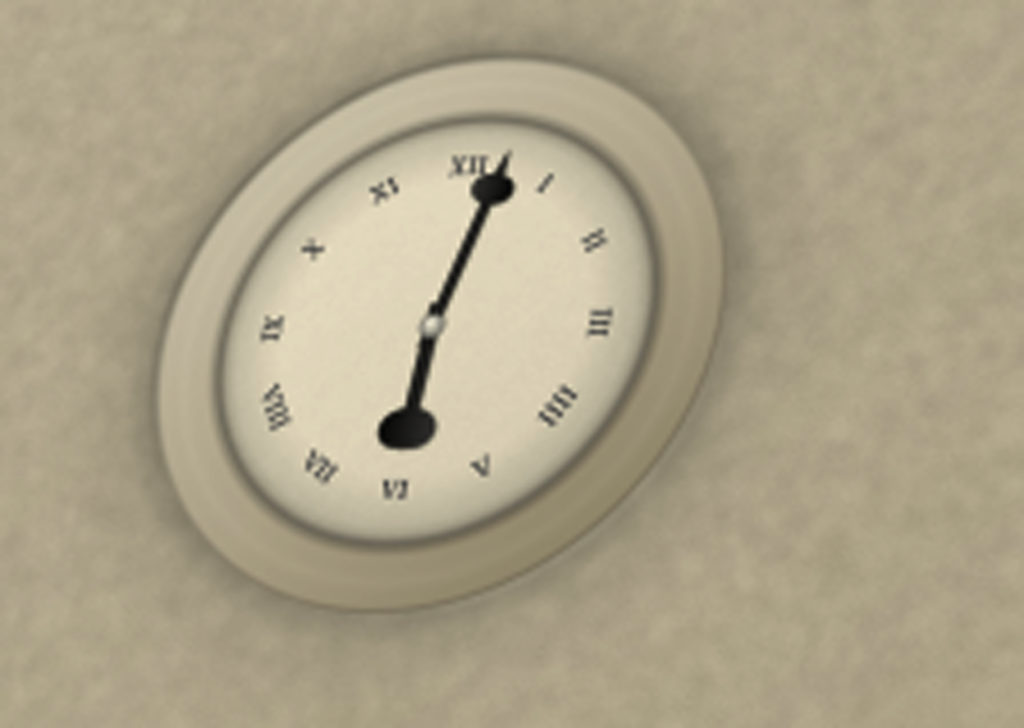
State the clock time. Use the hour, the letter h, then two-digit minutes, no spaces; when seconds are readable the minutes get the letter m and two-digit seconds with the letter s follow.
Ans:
6h02
